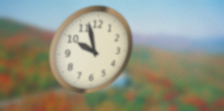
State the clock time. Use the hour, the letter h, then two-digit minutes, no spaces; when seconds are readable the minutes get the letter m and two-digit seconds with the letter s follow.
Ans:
9h57
